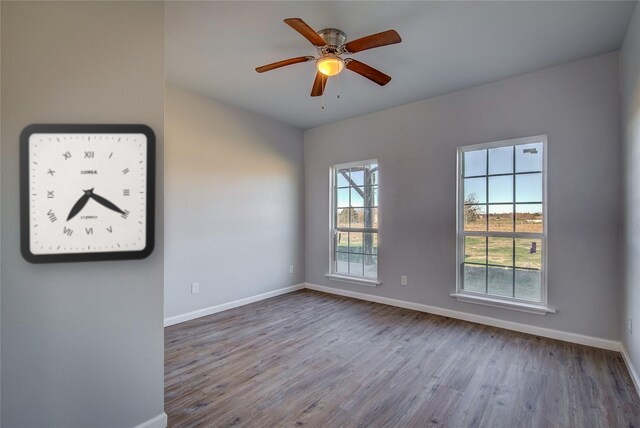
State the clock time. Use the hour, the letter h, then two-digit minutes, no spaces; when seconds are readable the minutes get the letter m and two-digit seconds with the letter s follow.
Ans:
7h20
